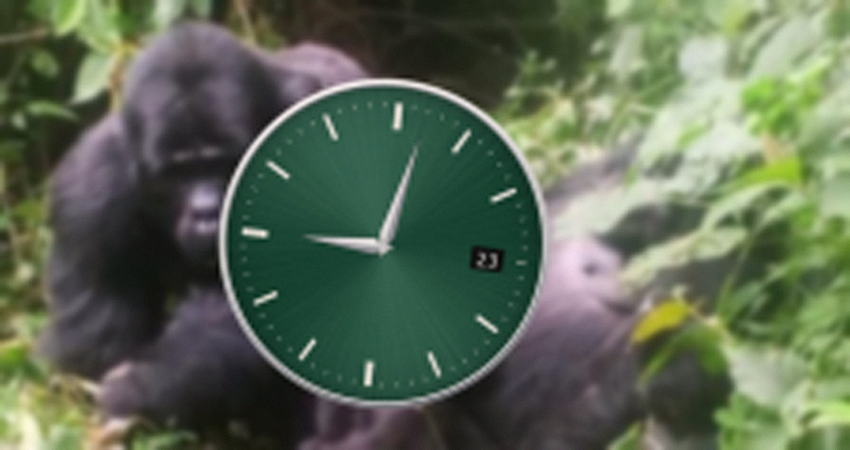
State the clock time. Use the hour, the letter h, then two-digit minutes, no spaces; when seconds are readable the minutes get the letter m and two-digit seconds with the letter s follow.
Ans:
9h02
